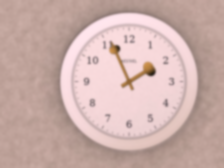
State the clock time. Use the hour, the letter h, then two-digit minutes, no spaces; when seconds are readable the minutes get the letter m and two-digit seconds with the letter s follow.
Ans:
1h56
